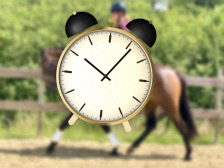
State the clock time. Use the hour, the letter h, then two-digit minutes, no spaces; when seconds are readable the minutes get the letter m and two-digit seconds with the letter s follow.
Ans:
10h06
